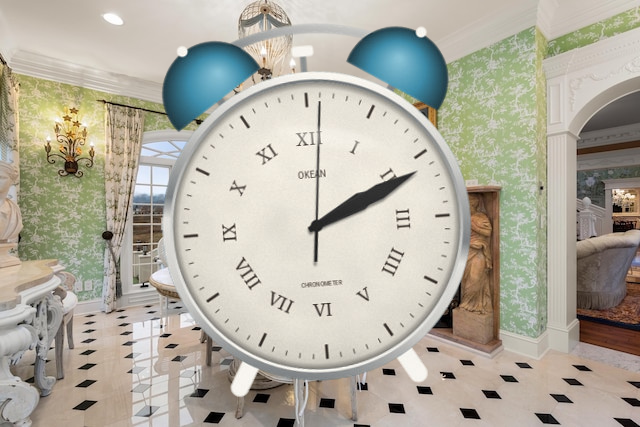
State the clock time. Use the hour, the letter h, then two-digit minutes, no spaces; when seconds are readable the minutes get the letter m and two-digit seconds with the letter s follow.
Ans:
2h11m01s
